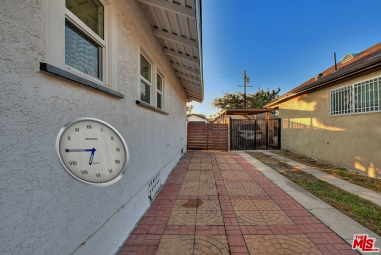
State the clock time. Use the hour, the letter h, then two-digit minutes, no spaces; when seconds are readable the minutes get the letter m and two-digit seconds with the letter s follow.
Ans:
6h45
